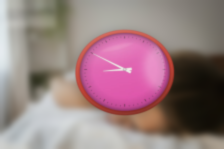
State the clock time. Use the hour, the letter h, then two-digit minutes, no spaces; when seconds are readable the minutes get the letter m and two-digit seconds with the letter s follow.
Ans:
8h50
